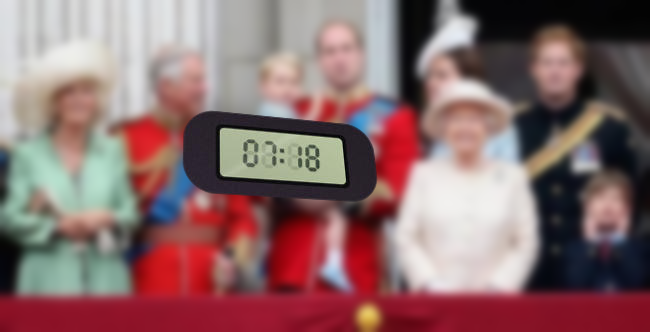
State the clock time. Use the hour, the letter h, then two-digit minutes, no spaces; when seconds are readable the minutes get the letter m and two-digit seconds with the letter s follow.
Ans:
7h18
